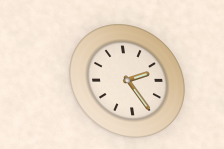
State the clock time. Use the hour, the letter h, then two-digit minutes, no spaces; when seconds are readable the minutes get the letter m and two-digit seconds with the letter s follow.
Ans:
2h25
